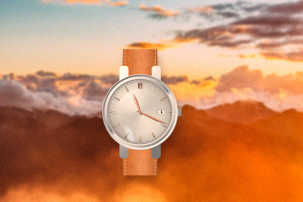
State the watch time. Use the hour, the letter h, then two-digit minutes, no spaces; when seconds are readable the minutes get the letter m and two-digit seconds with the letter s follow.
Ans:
11h19
